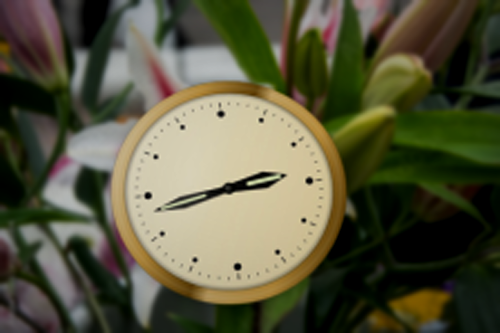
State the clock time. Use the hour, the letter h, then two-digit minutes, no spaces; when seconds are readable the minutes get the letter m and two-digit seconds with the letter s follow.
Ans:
2h43
